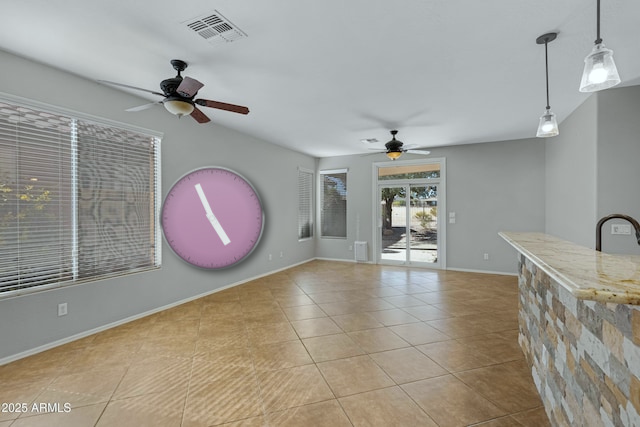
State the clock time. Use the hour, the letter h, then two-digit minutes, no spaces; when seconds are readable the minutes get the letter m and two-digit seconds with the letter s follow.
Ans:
4h56
